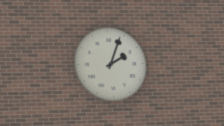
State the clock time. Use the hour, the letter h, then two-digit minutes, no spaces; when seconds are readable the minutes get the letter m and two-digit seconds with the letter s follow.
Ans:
2h04
